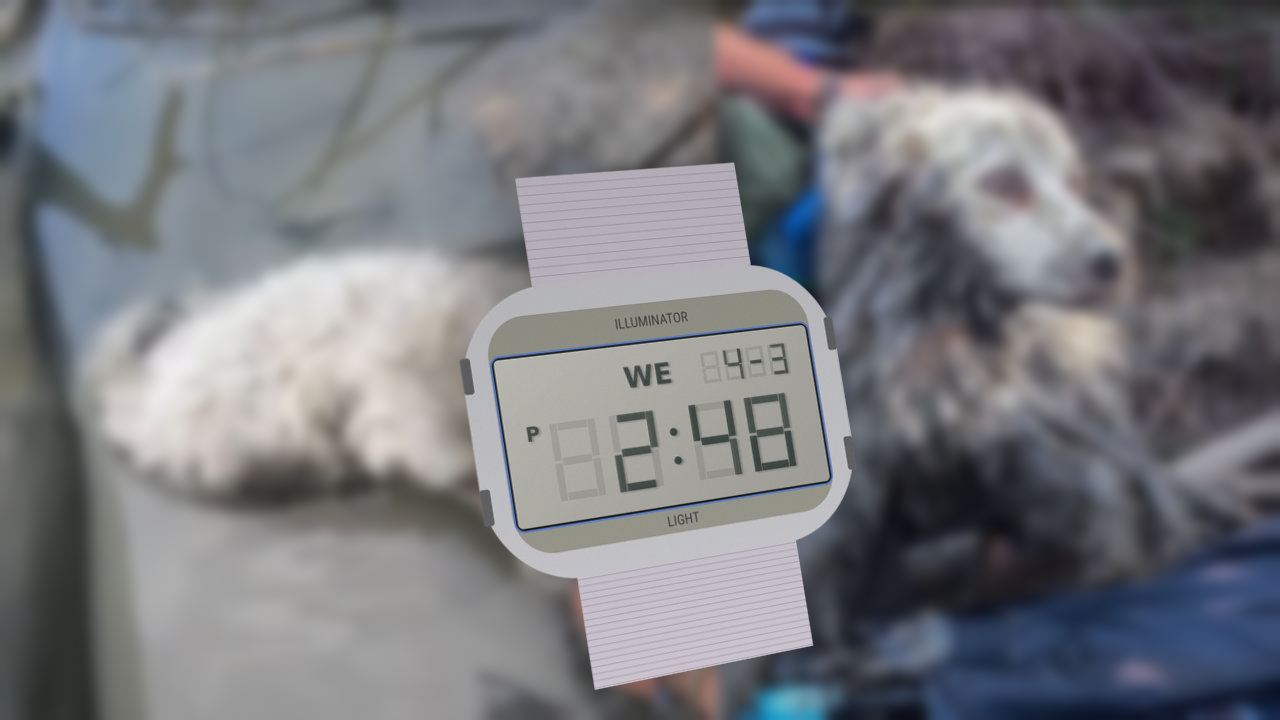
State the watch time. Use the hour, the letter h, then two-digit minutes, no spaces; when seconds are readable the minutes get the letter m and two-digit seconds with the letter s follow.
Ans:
2h48
